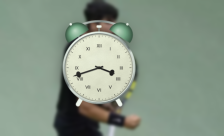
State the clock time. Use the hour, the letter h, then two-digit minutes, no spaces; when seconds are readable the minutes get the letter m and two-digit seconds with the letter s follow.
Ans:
3h42
